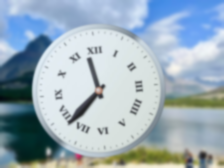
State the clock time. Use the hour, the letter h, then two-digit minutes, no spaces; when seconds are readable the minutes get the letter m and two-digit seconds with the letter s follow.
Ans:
11h38
